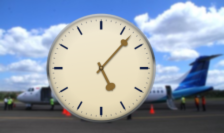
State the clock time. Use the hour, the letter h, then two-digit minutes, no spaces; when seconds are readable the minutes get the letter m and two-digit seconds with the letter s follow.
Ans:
5h07
